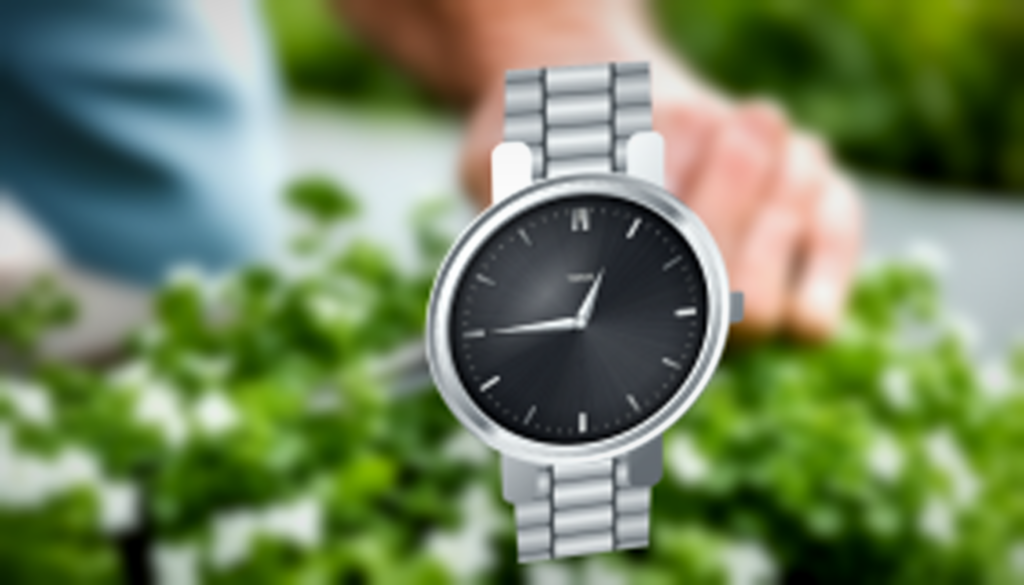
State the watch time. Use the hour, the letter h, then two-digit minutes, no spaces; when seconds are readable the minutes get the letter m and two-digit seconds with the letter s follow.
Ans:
12h45
